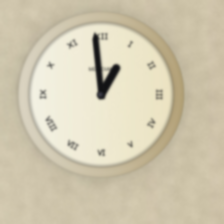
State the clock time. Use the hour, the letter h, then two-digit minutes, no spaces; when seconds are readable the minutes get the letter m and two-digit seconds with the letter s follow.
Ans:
12h59
